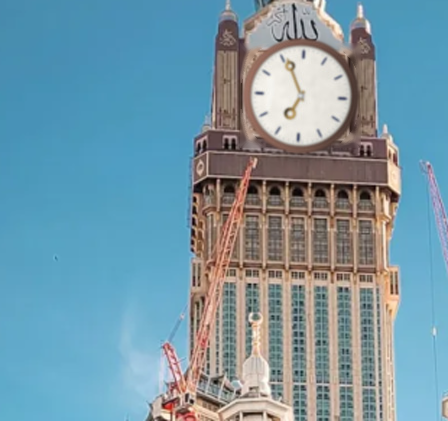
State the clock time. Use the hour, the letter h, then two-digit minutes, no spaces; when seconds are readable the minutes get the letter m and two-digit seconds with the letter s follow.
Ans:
6h56
